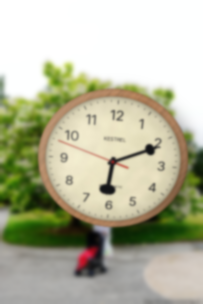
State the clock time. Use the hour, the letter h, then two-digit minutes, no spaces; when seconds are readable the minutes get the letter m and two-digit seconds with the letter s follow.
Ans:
6h10m48s
